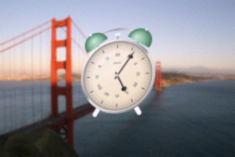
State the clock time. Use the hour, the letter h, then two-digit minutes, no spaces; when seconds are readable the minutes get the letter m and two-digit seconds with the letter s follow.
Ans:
5h06
